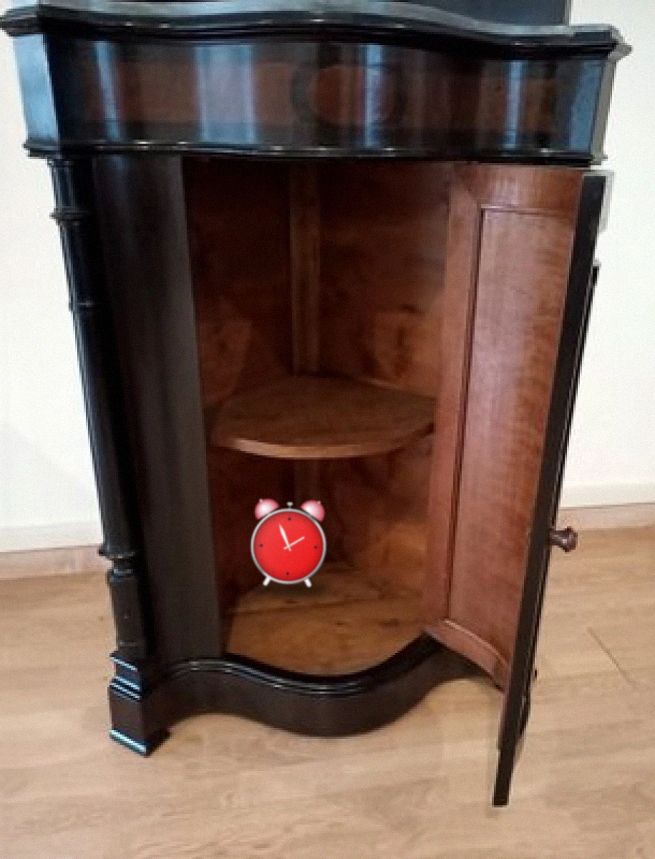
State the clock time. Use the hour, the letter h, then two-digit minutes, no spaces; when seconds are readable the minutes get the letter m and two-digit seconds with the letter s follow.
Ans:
1h56
